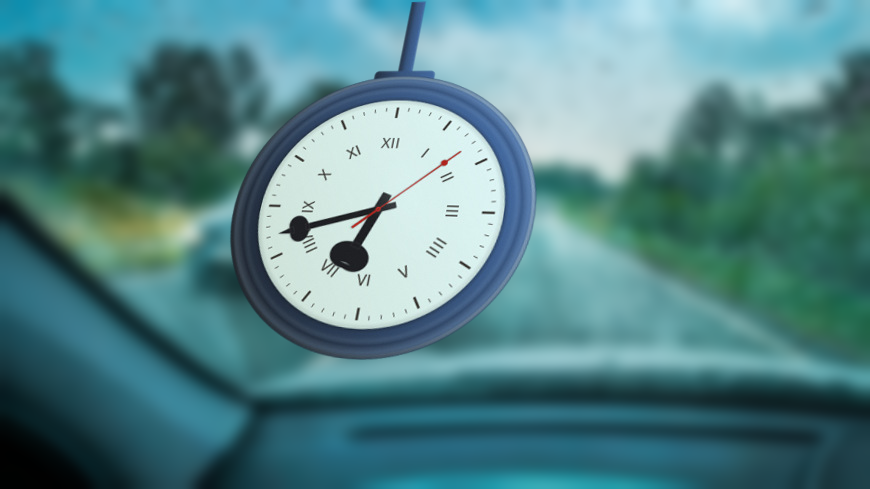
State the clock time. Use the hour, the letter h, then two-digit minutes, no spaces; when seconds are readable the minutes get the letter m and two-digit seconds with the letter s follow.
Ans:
6h42m08s
